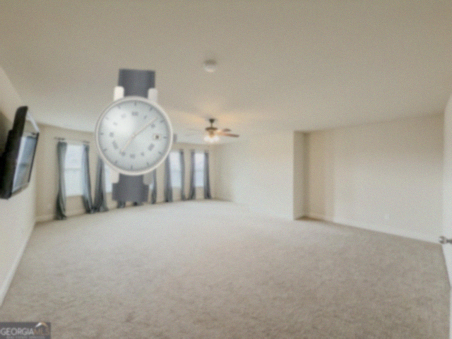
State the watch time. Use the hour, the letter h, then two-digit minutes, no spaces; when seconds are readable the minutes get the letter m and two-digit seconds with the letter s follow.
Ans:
7h08
